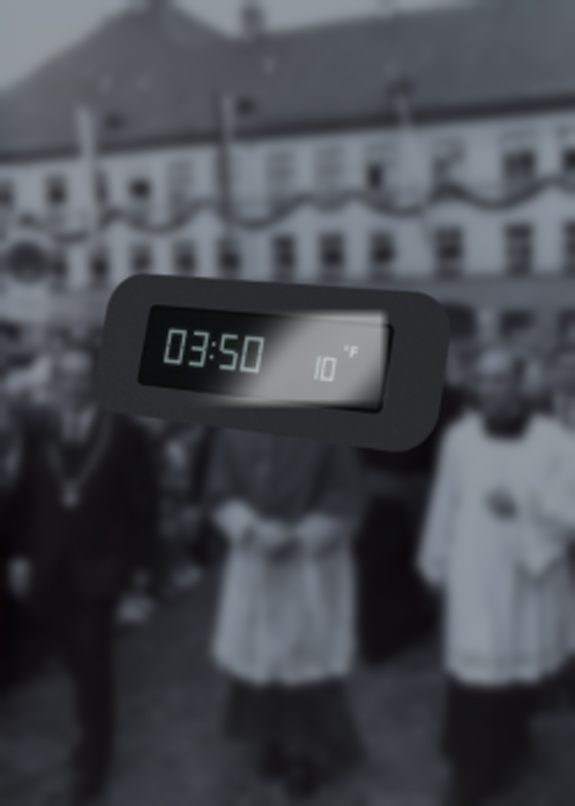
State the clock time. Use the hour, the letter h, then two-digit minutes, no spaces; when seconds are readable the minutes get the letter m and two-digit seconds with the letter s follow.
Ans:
3h50
